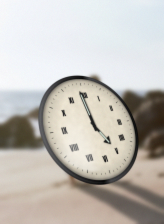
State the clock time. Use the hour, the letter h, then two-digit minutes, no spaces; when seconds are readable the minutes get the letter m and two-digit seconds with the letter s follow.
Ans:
4h59
